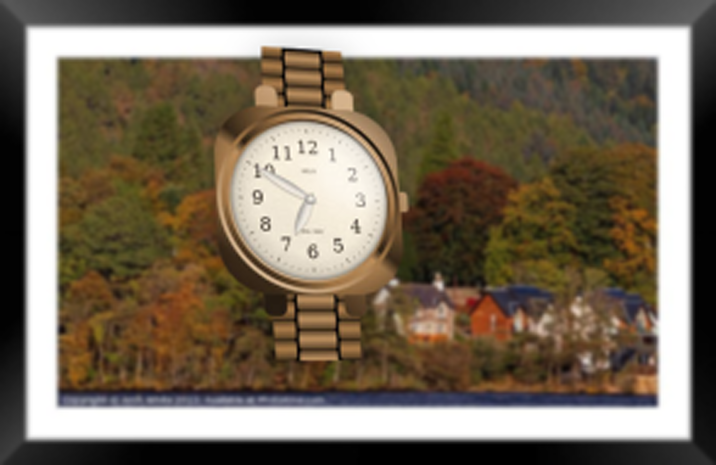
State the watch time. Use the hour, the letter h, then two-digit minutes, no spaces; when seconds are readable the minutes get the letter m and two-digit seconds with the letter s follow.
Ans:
6h50
